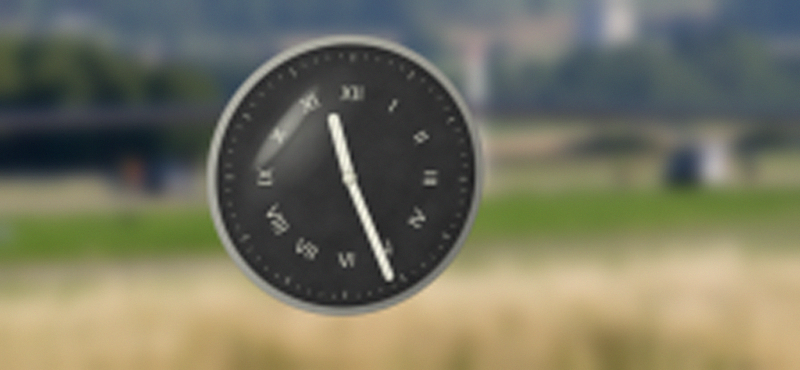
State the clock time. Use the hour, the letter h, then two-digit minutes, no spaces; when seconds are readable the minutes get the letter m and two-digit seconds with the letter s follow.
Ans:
11h26
